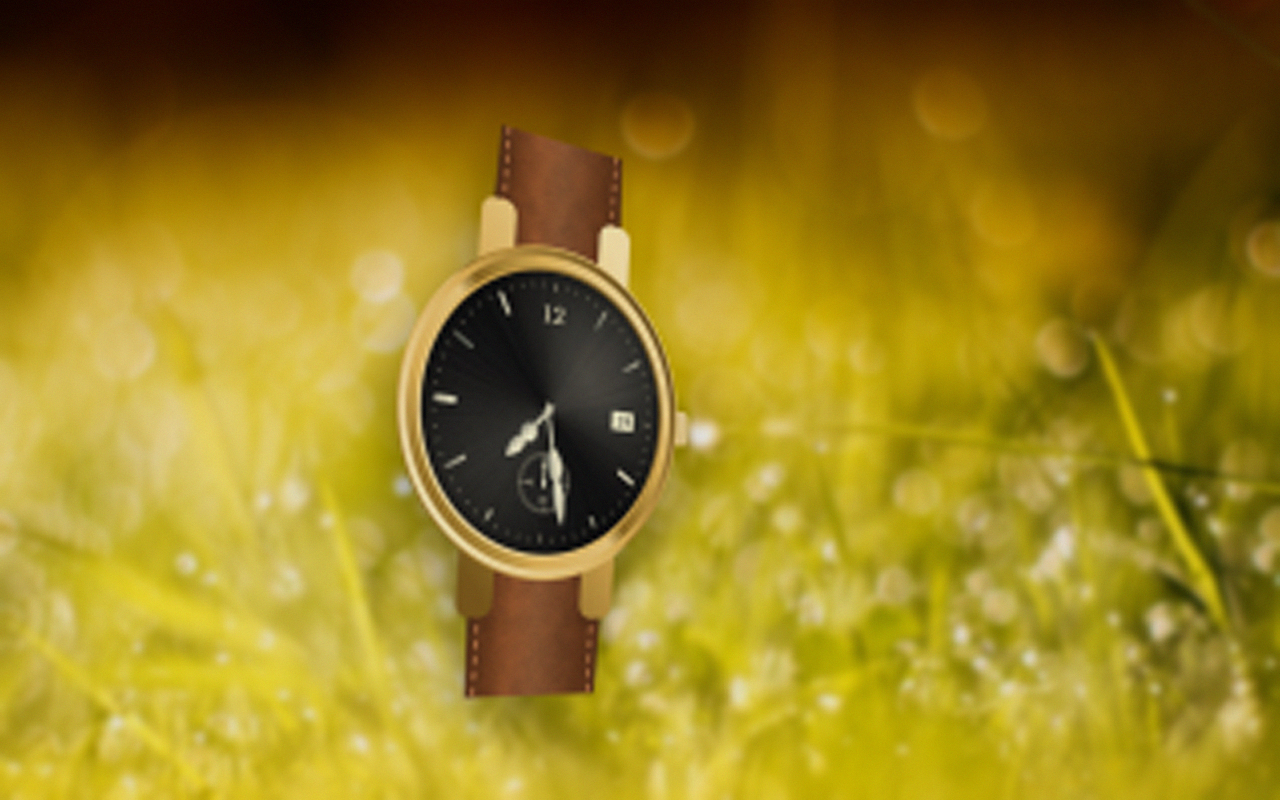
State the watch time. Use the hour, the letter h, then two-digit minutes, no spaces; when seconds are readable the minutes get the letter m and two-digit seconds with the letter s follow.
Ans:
7h28
